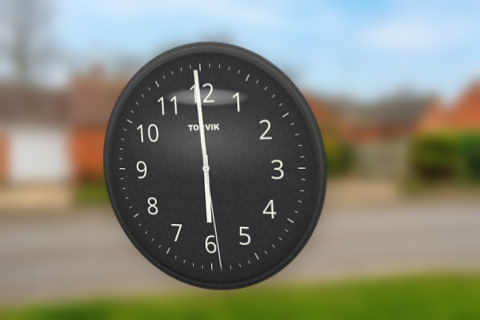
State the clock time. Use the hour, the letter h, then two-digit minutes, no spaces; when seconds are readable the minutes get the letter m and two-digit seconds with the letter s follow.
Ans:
5h59m29s
